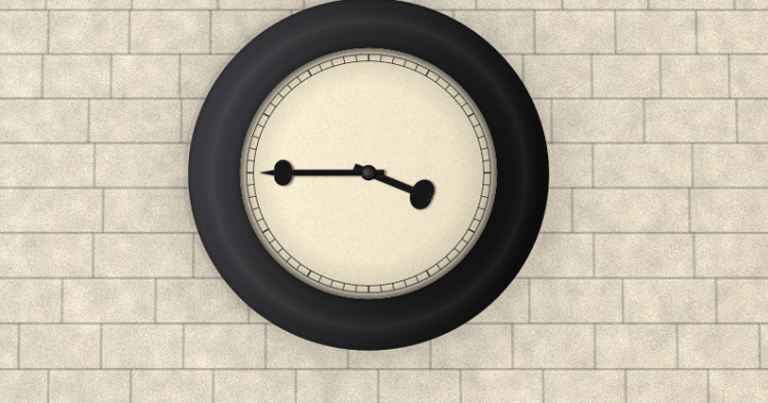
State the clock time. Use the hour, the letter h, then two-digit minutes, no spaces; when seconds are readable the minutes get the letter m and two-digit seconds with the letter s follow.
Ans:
3h45
